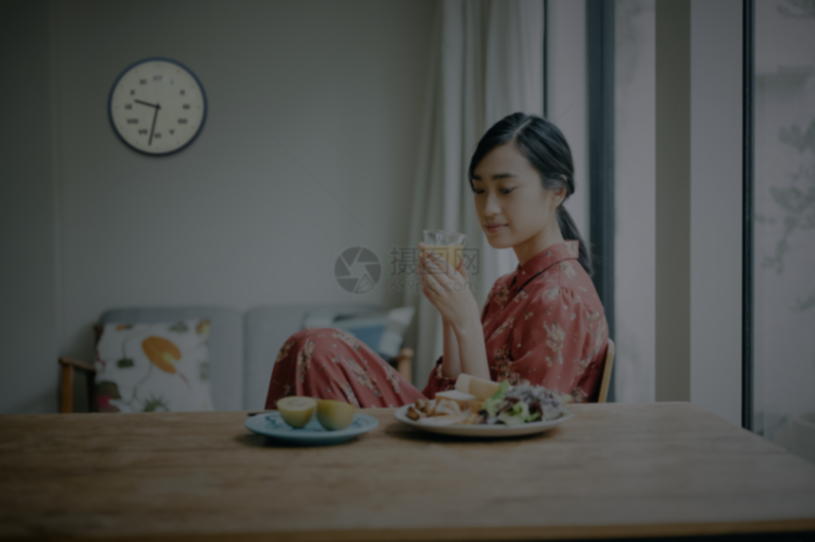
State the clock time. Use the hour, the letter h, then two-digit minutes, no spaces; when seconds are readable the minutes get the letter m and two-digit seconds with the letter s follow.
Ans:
9h32
